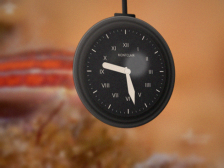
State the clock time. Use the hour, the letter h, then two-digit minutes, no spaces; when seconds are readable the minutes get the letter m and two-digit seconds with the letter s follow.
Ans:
9h28
